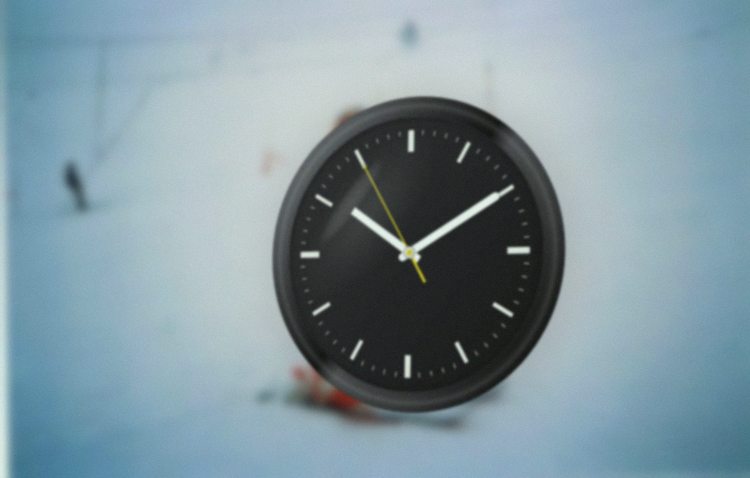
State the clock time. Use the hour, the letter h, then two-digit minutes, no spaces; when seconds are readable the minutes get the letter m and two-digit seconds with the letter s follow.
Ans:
10h09m55s
